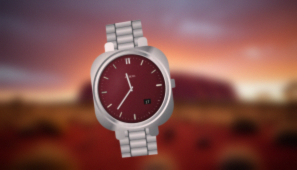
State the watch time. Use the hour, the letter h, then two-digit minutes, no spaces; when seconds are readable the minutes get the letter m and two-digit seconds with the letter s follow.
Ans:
11h37
